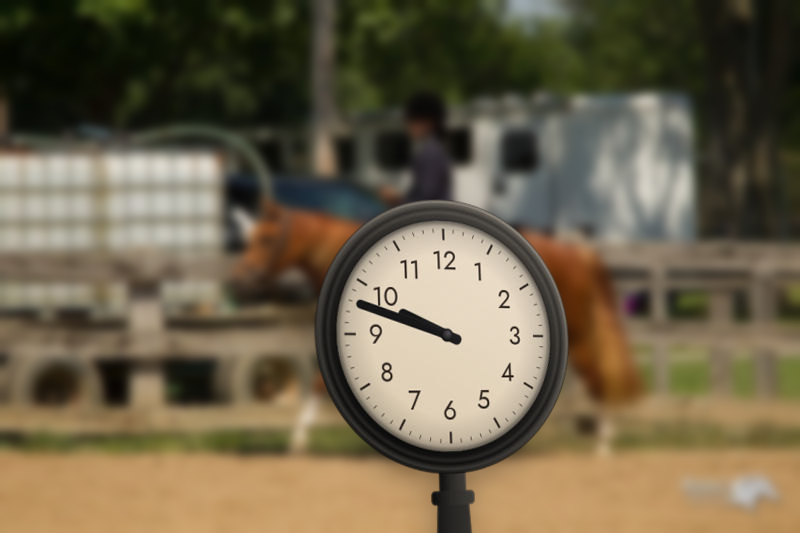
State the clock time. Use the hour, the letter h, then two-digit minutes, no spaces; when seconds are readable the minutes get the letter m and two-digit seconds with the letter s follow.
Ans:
9h48
